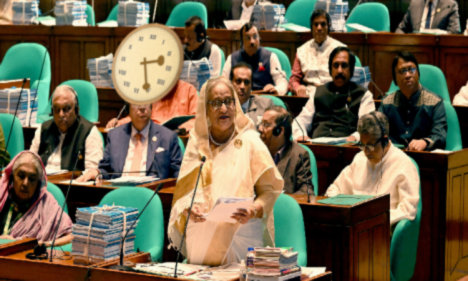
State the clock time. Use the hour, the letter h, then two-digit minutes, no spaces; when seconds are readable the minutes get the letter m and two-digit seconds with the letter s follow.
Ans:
2h26
